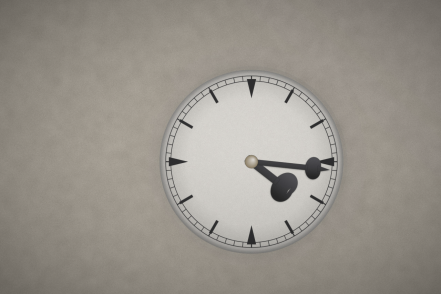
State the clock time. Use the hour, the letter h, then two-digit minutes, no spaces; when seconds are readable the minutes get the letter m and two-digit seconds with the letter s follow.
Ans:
4h16
